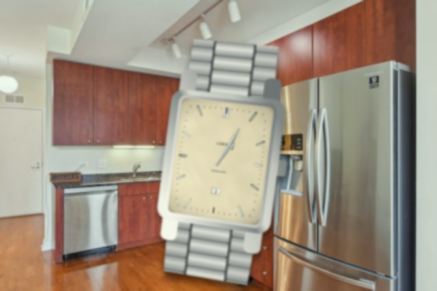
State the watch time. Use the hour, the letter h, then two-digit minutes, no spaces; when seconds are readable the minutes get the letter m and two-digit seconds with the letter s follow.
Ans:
1h04
